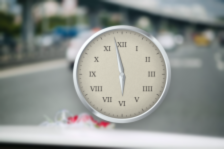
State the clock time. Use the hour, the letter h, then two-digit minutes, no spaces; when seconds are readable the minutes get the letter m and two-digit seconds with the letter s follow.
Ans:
5h58
